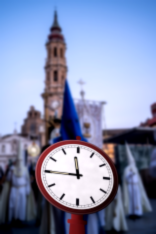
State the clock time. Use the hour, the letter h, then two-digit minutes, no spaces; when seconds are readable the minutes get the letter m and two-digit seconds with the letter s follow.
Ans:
11h45
